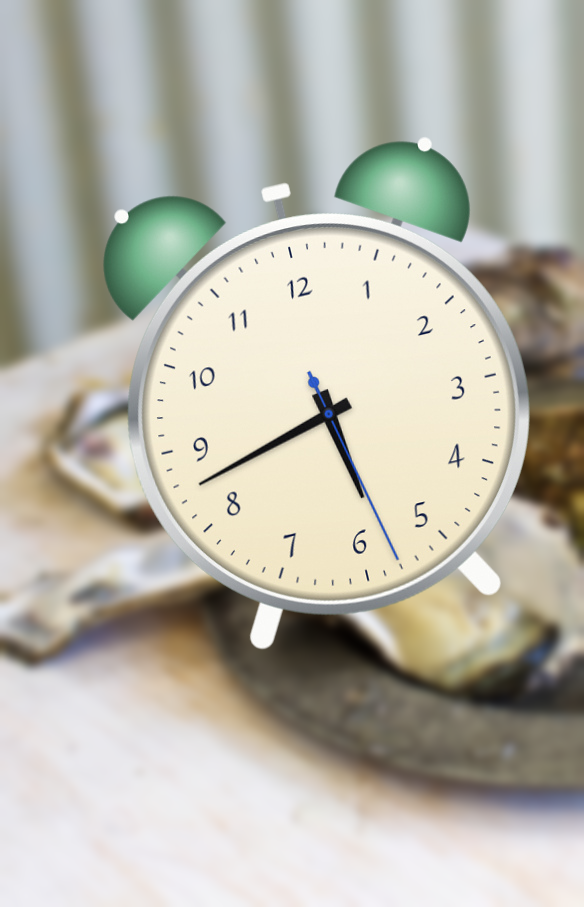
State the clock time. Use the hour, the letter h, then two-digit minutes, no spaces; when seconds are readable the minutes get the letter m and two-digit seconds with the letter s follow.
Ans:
5h42m28s
